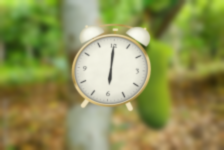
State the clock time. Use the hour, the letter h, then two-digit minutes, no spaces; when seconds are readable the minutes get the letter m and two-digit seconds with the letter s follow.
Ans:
6h00
